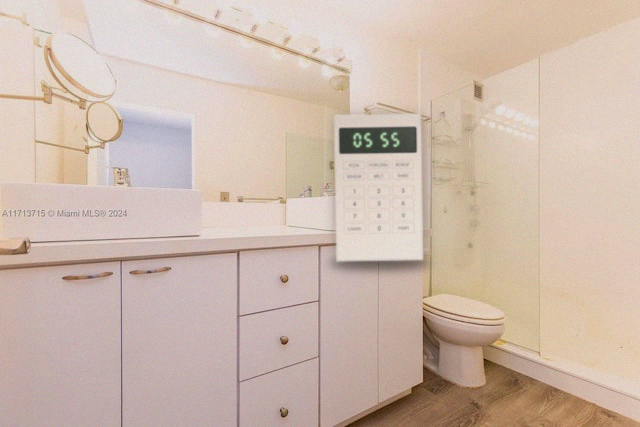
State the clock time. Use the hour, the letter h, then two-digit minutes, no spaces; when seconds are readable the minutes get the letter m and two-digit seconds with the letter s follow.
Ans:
5h55
